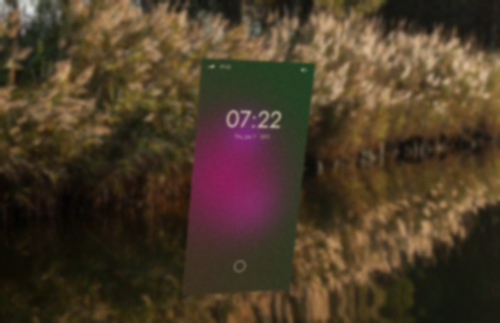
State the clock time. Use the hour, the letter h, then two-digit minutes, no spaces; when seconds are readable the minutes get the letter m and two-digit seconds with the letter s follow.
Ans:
7h22
